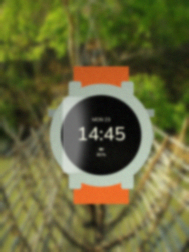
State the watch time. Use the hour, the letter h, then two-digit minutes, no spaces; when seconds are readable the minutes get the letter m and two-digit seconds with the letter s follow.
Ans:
14h45
